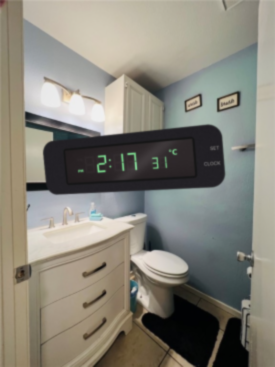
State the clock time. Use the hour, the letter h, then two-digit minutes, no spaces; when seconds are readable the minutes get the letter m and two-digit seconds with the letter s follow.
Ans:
2h17
